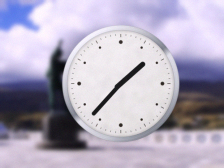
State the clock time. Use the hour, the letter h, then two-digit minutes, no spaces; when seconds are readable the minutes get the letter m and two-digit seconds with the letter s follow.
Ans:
1h37
